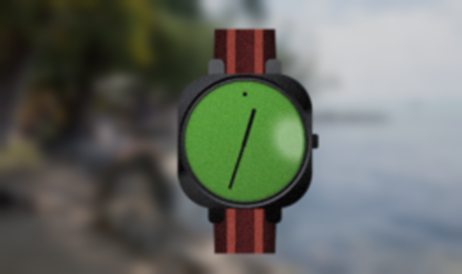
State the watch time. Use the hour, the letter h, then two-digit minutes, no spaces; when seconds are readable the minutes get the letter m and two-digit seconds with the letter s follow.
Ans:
12h33
